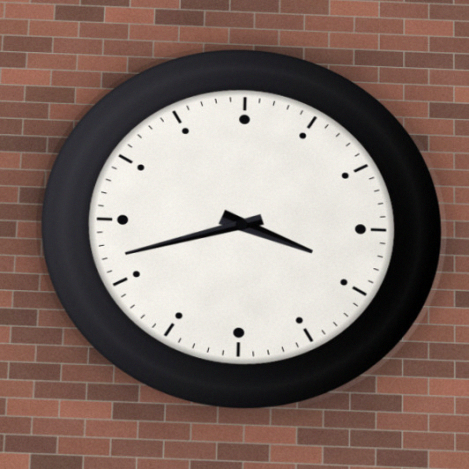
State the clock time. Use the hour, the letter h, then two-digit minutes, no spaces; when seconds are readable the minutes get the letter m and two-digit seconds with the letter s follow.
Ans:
3h42
